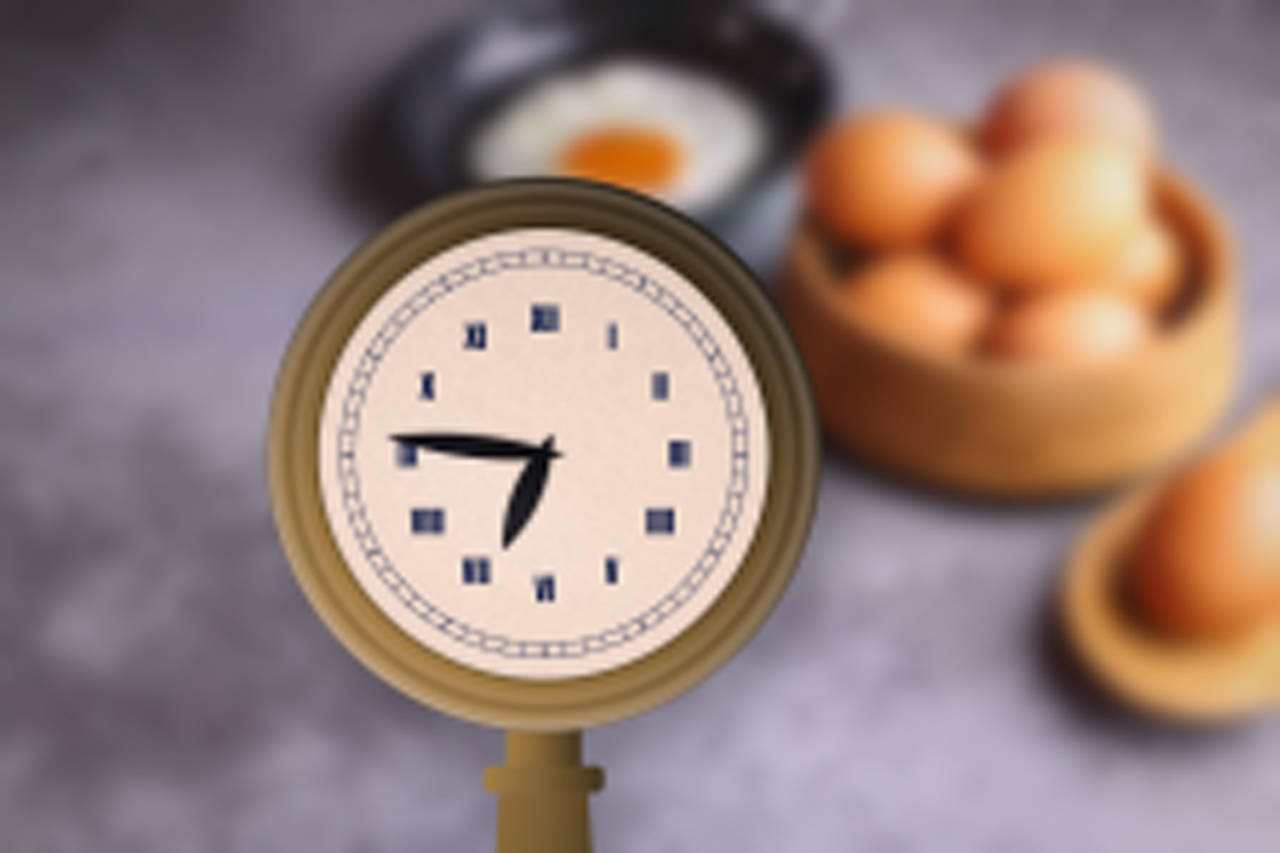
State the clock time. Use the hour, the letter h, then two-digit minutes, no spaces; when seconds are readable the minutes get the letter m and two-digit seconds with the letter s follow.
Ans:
6h46
